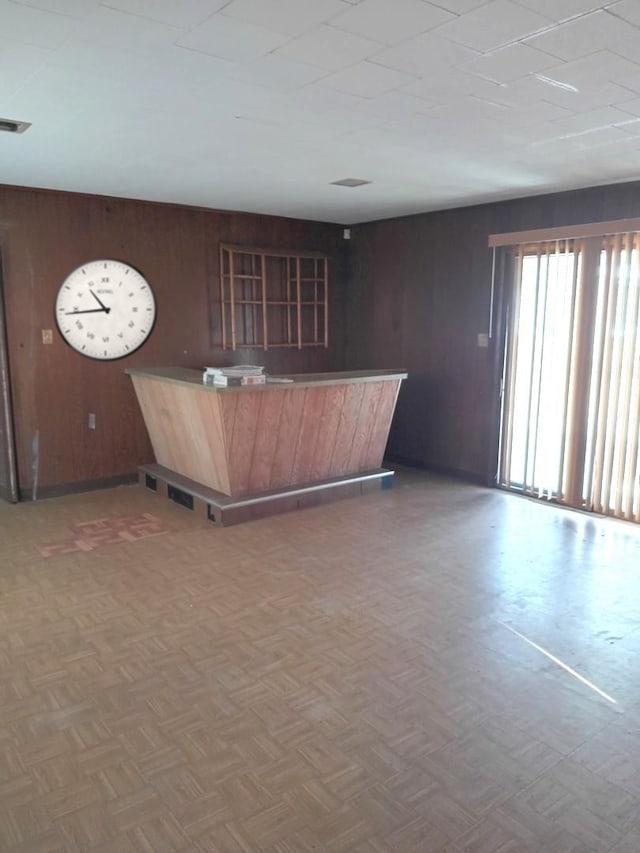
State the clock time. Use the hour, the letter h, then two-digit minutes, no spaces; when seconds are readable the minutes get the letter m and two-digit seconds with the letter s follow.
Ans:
10h44
